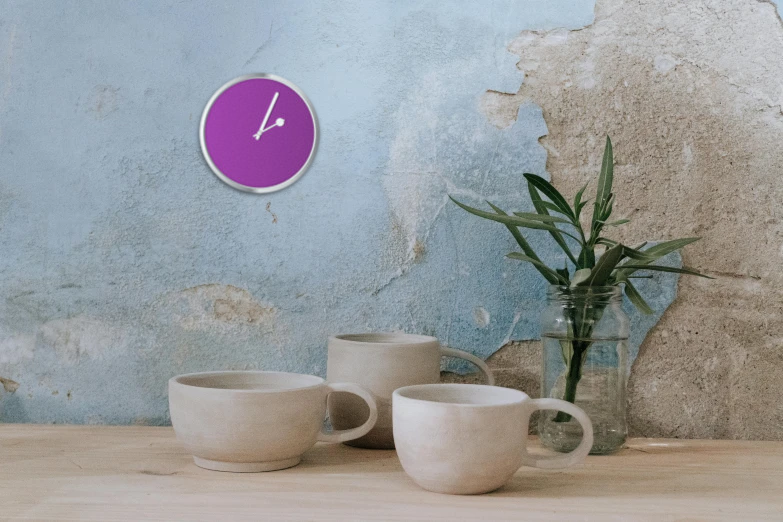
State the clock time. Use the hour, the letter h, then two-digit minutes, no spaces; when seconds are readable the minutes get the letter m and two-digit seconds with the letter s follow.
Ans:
2h04
